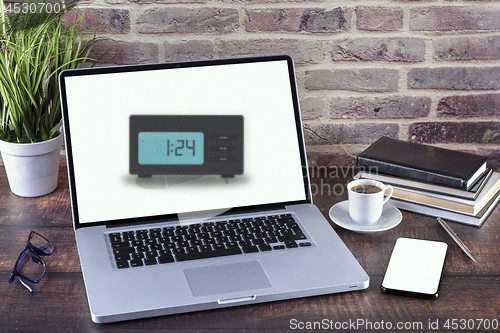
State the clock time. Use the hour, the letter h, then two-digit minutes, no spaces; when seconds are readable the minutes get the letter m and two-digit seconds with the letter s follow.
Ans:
1h24
